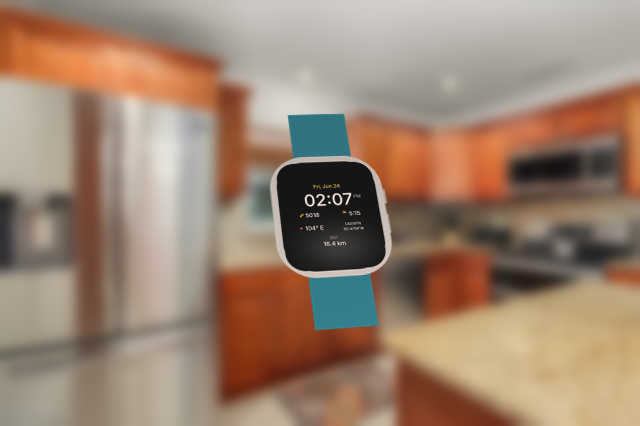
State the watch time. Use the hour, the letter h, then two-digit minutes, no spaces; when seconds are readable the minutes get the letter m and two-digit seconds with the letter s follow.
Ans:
2h07
